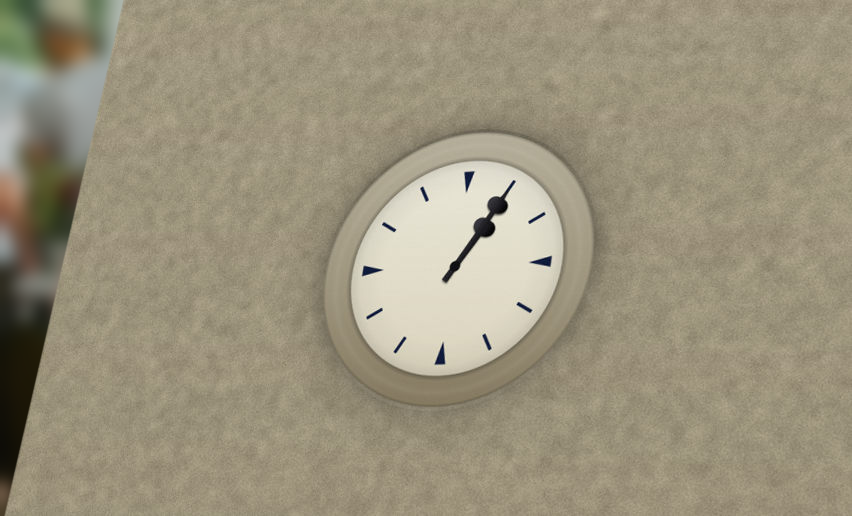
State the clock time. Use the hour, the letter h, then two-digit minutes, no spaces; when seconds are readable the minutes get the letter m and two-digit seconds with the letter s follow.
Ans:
1h05
